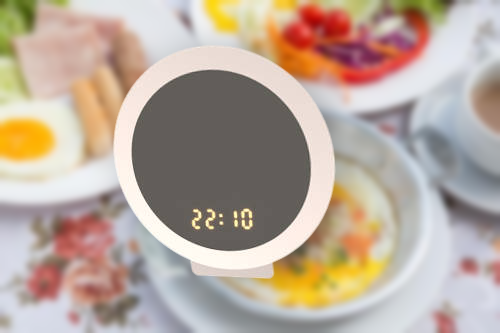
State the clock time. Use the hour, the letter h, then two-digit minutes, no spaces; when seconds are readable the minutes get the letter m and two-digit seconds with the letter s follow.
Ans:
22h10
